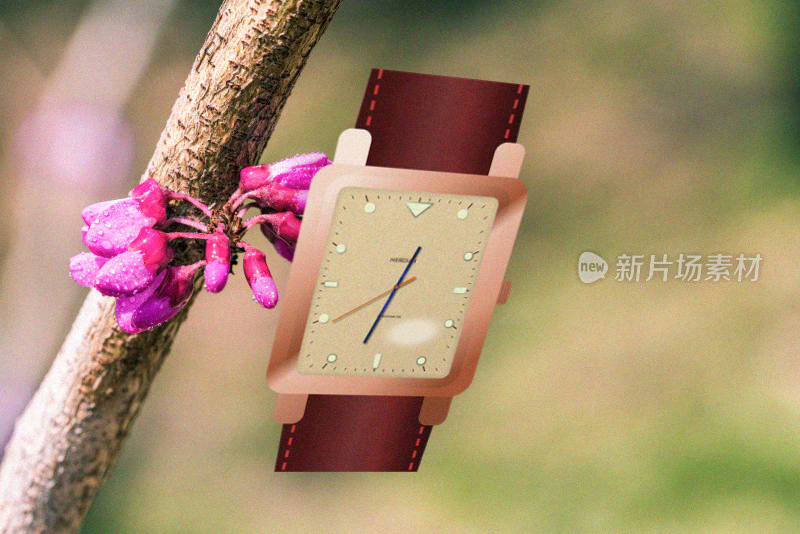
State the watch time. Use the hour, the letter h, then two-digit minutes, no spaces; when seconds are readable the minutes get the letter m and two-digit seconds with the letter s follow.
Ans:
12h32m39s
